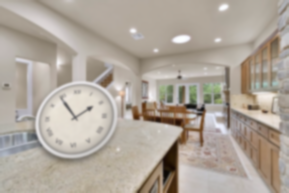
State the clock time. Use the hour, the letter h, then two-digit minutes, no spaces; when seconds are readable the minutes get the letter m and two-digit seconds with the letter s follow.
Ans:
1h54
